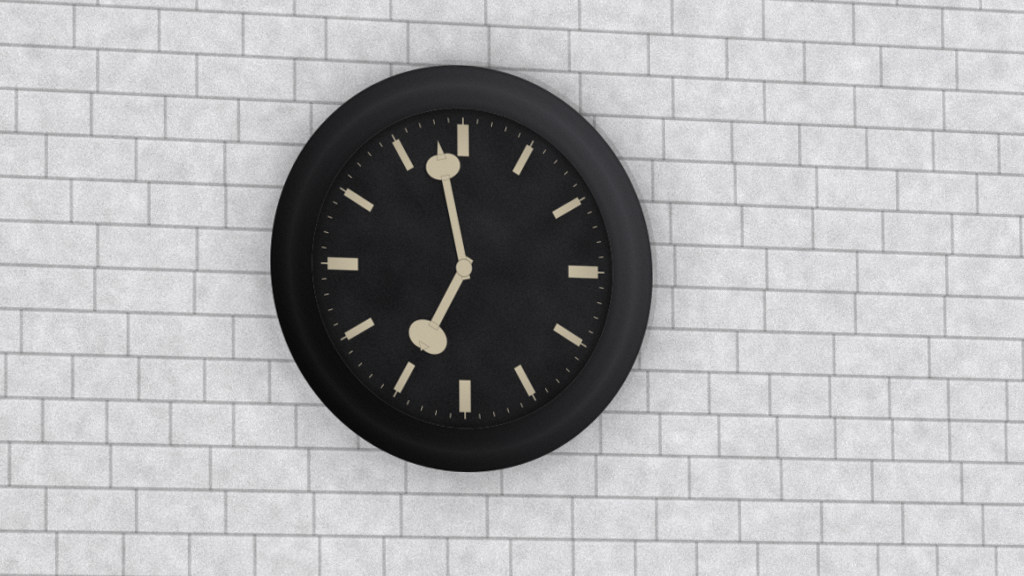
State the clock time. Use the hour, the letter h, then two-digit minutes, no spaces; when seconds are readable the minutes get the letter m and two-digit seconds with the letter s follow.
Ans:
6h58
